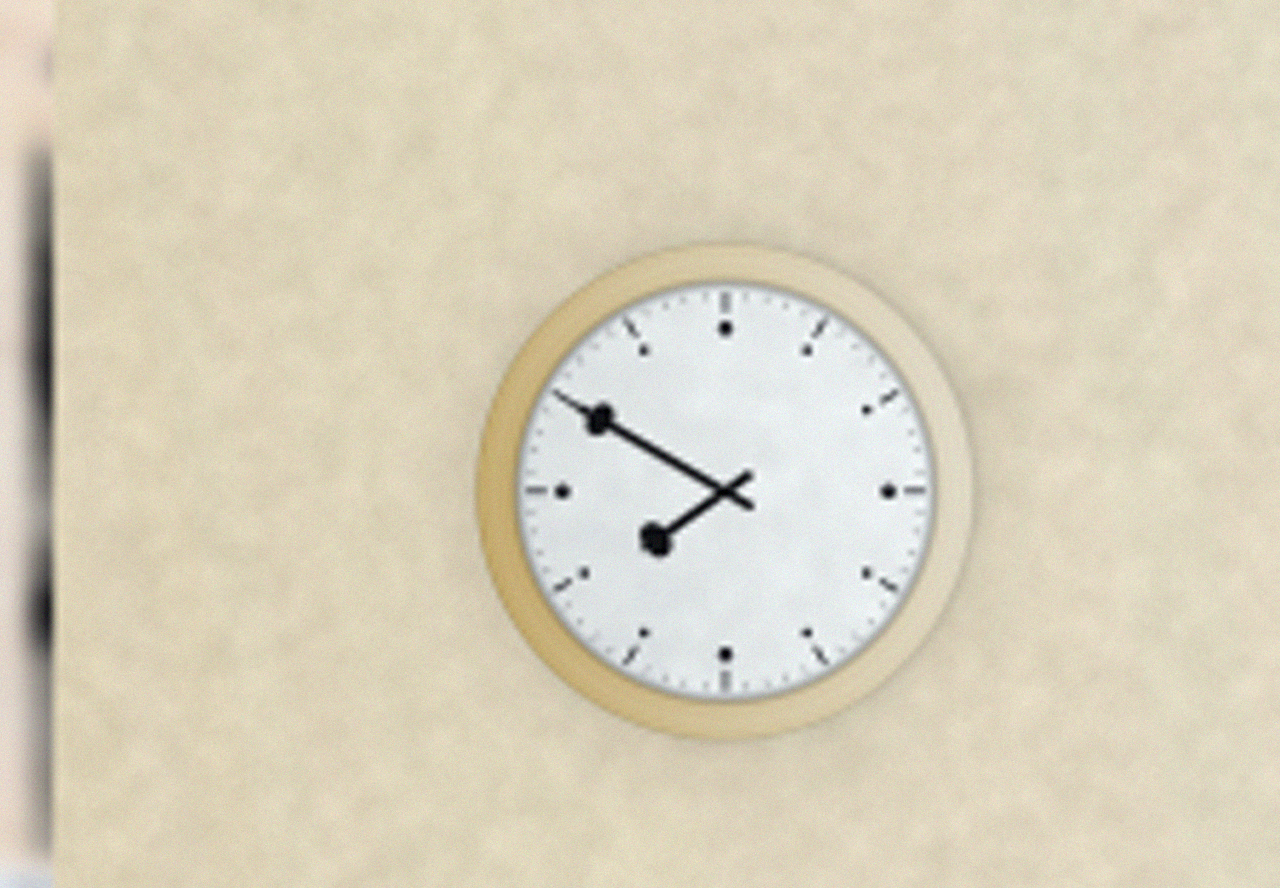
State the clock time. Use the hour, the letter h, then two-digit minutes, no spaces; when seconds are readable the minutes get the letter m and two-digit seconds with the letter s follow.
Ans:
7h50
